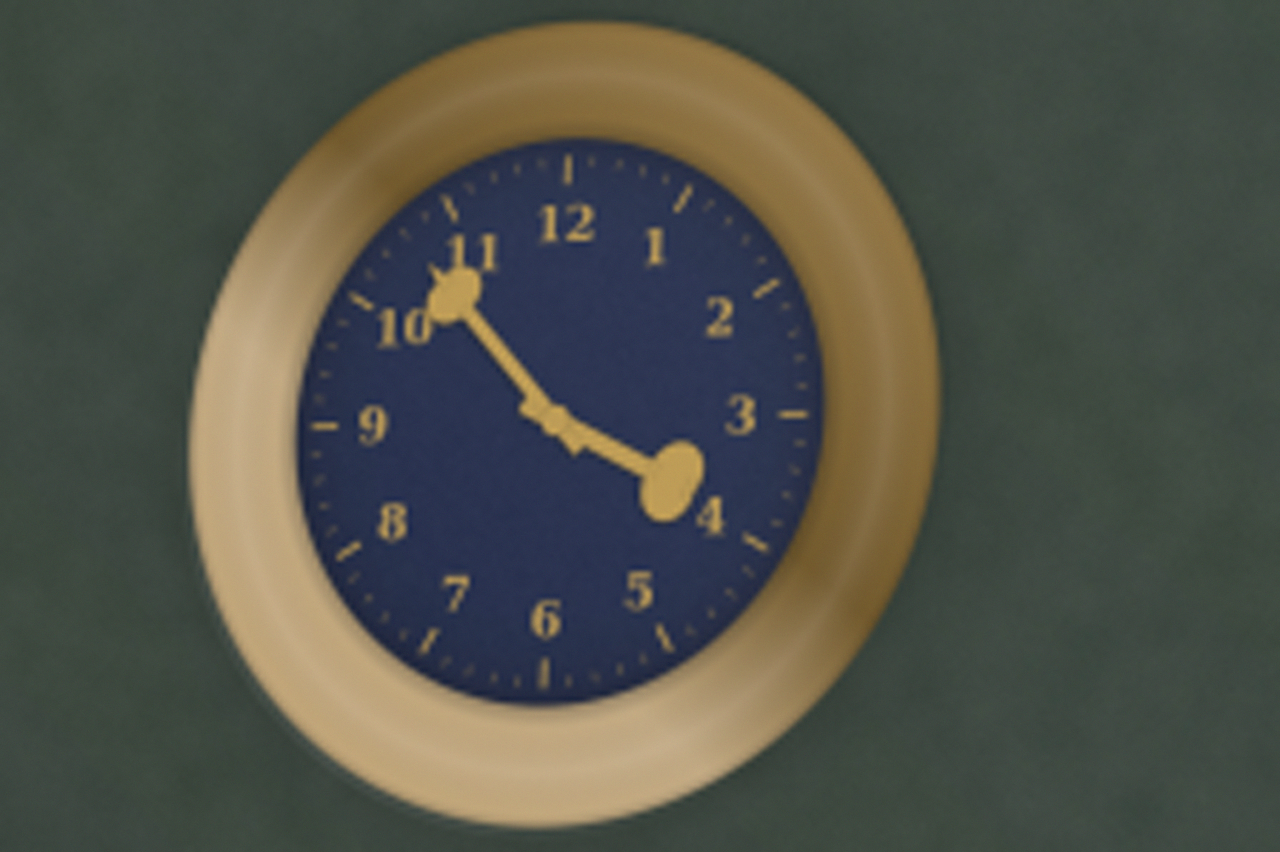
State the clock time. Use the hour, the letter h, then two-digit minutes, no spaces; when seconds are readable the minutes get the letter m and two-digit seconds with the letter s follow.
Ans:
3h53
